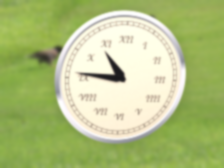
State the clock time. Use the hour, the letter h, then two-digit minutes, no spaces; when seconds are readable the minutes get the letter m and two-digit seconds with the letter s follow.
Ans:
10h46
